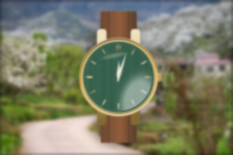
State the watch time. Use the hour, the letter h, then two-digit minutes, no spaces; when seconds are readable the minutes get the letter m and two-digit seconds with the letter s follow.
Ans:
12h03
